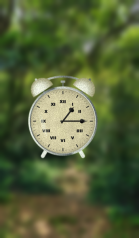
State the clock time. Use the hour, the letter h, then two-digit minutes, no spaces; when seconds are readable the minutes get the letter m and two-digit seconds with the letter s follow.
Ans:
1h15
